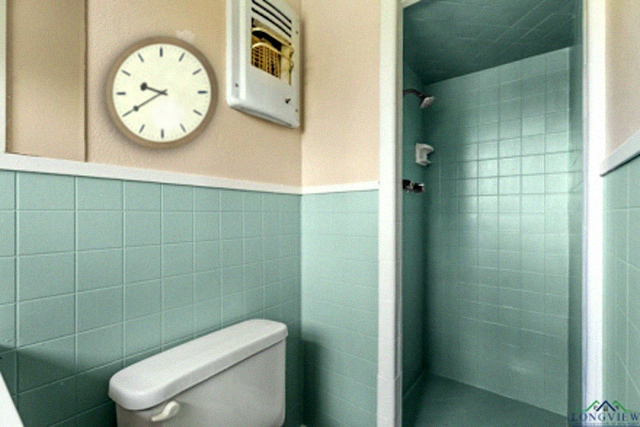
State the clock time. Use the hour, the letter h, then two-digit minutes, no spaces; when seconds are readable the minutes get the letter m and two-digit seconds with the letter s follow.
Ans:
9h40
